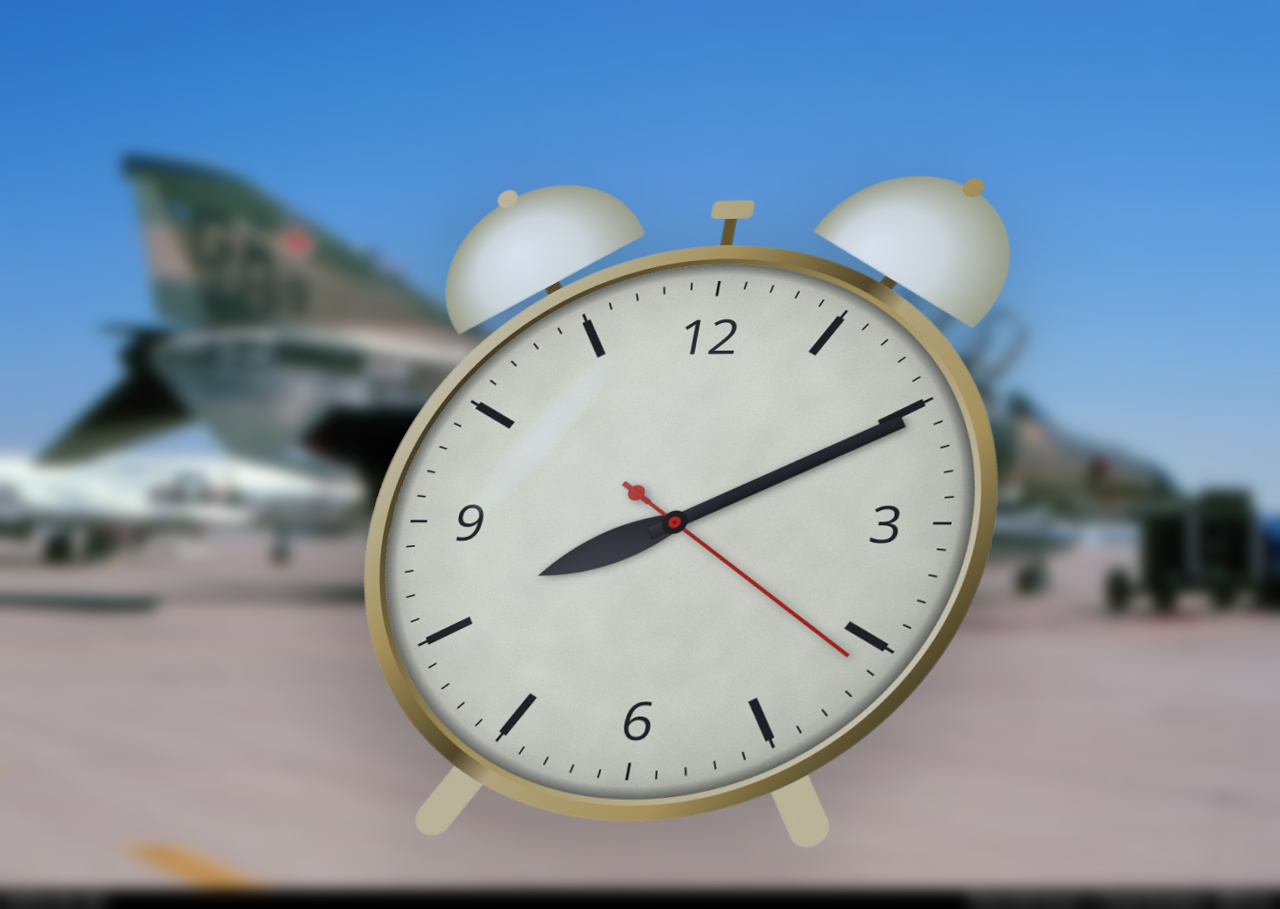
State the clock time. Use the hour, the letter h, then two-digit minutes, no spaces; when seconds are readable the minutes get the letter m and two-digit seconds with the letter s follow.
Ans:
8h10m21s
